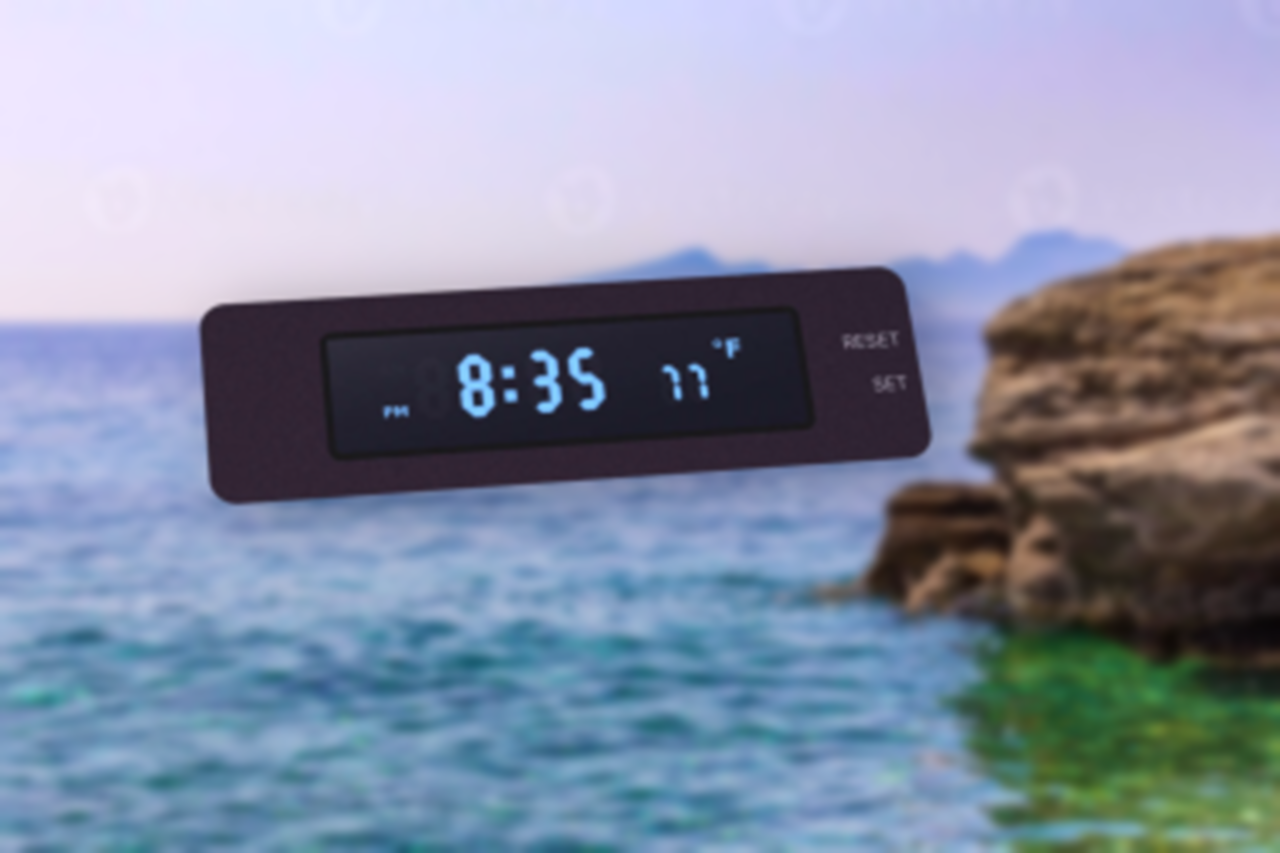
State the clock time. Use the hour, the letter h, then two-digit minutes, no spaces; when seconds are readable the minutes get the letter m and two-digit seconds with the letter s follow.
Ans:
8h35
